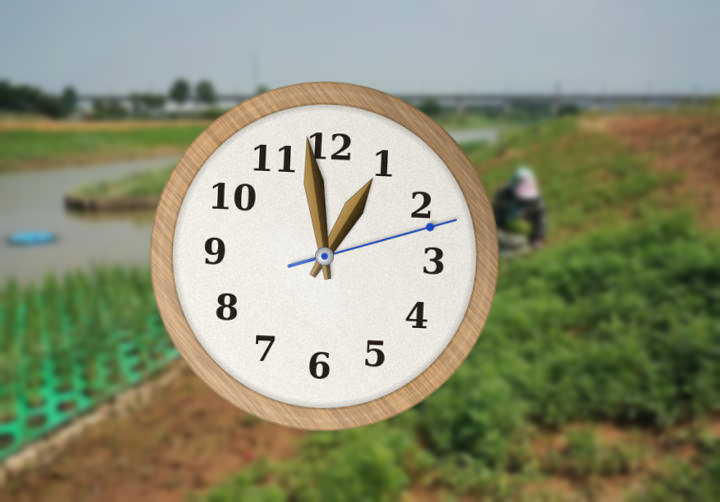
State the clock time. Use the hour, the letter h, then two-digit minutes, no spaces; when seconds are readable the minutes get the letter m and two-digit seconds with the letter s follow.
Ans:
12h58m12s
